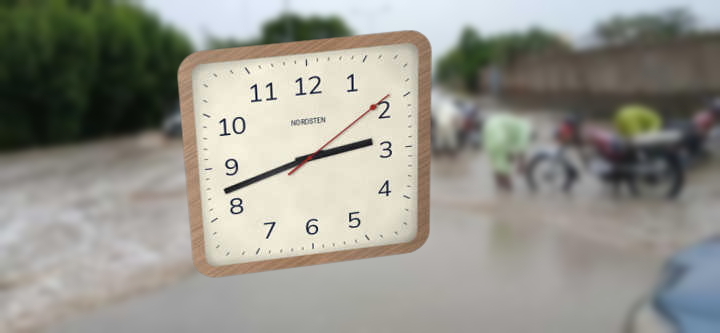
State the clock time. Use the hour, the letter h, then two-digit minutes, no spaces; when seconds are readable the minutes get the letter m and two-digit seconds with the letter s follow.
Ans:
2h42m09s
